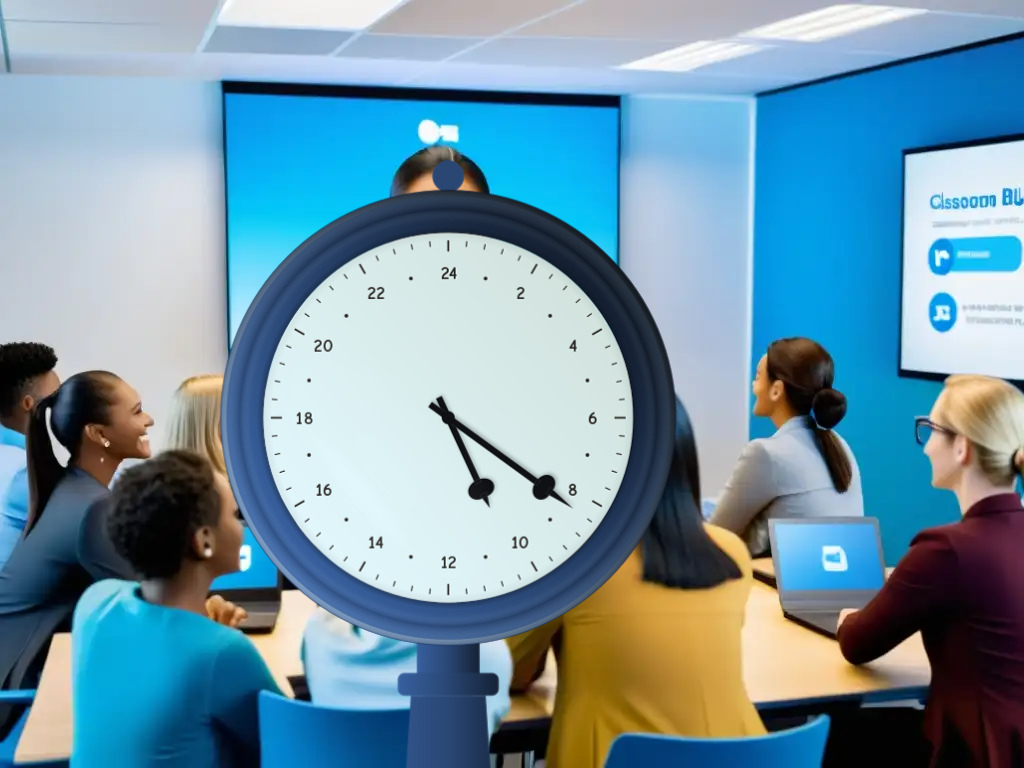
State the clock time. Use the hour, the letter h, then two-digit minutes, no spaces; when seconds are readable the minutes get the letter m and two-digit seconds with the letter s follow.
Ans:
10h21
